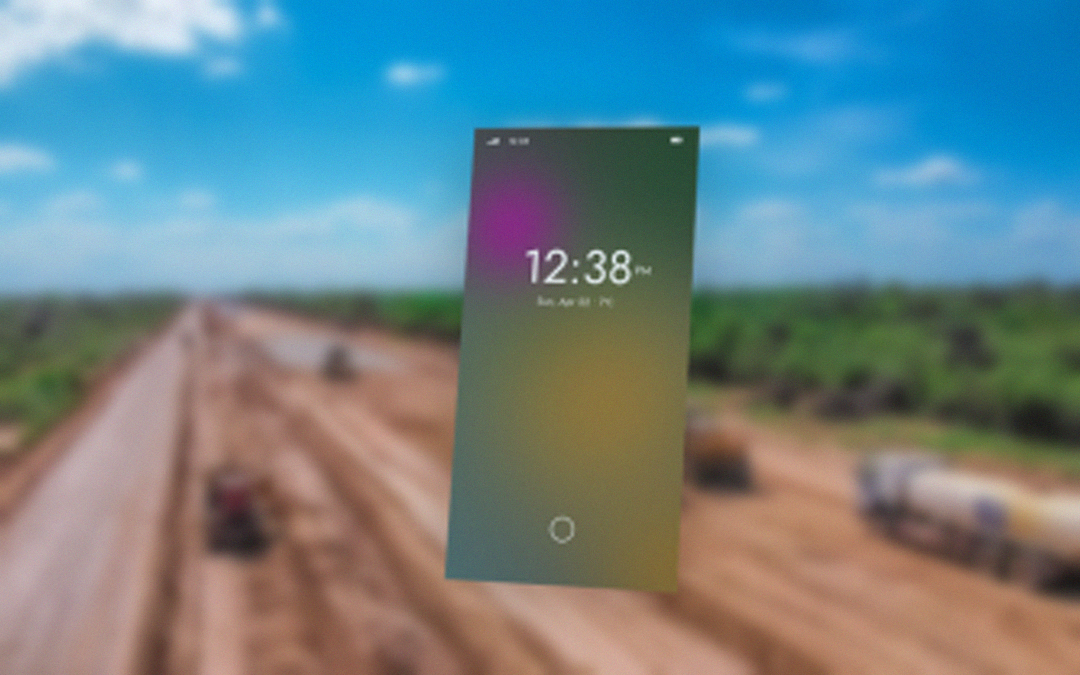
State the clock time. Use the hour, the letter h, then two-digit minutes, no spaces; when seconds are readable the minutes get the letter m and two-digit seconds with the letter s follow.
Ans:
12h38
